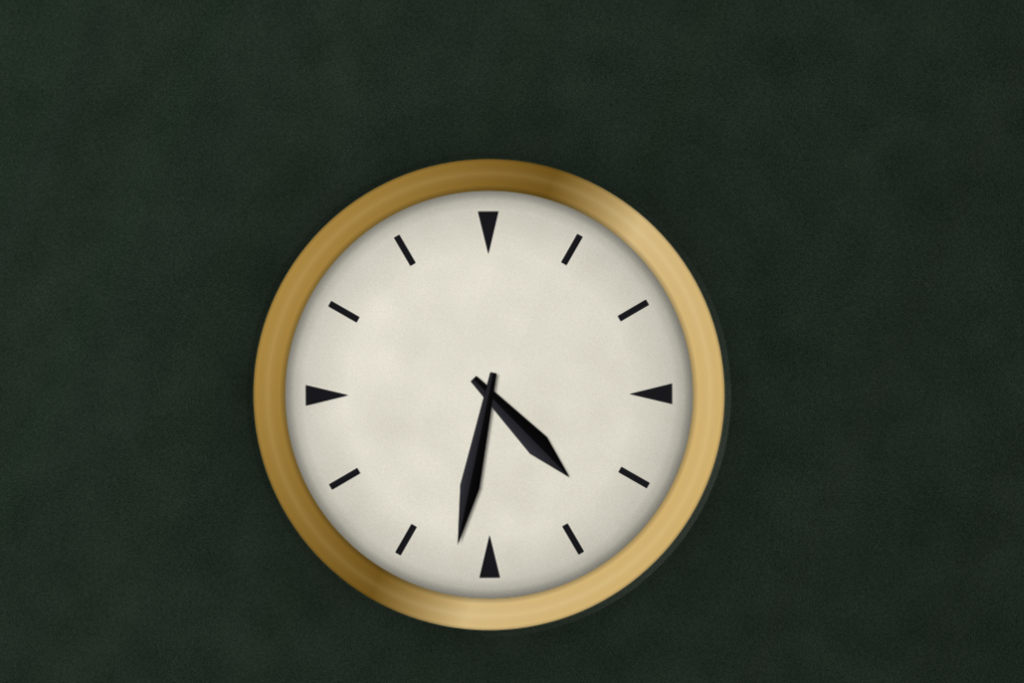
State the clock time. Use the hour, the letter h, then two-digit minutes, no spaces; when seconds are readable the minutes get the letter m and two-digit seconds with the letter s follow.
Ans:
4h32
